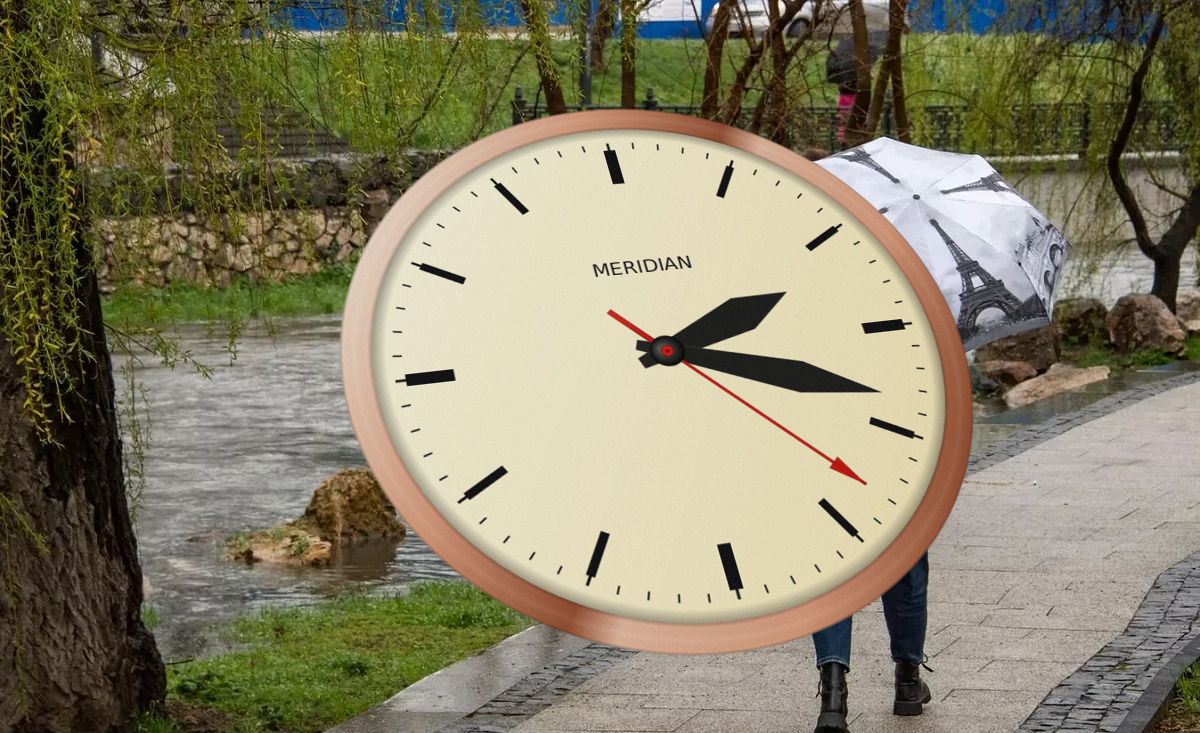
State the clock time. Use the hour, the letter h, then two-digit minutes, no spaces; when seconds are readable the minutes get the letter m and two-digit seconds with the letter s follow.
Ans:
2h18m23s
